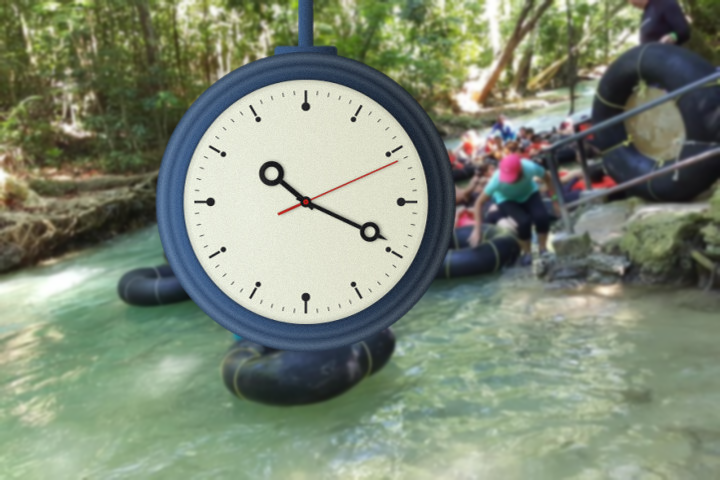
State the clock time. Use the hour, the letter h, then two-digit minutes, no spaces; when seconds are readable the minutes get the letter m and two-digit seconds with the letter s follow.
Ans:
10h19m11s
